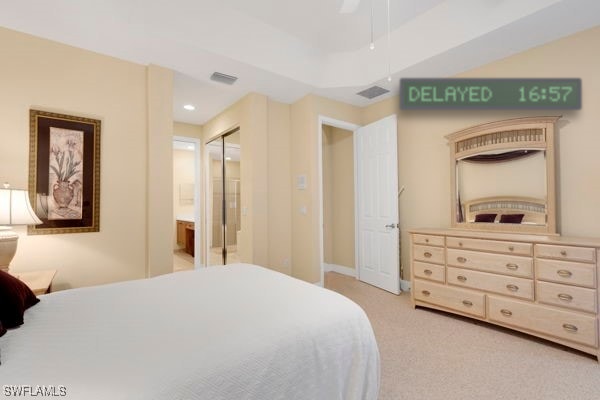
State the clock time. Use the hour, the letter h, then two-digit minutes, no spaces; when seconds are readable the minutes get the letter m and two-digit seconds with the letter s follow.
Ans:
16h57
